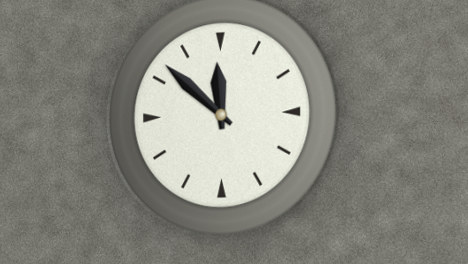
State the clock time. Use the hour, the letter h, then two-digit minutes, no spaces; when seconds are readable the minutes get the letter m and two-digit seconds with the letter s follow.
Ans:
11h52
